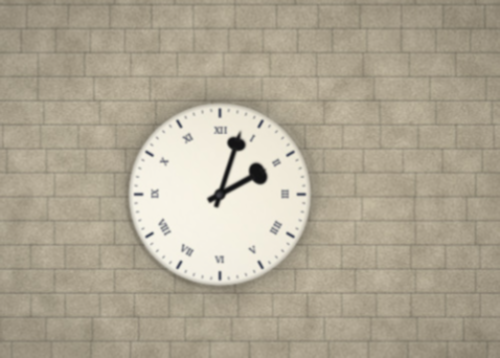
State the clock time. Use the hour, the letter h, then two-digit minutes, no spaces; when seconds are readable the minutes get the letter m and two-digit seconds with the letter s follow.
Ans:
2h03
